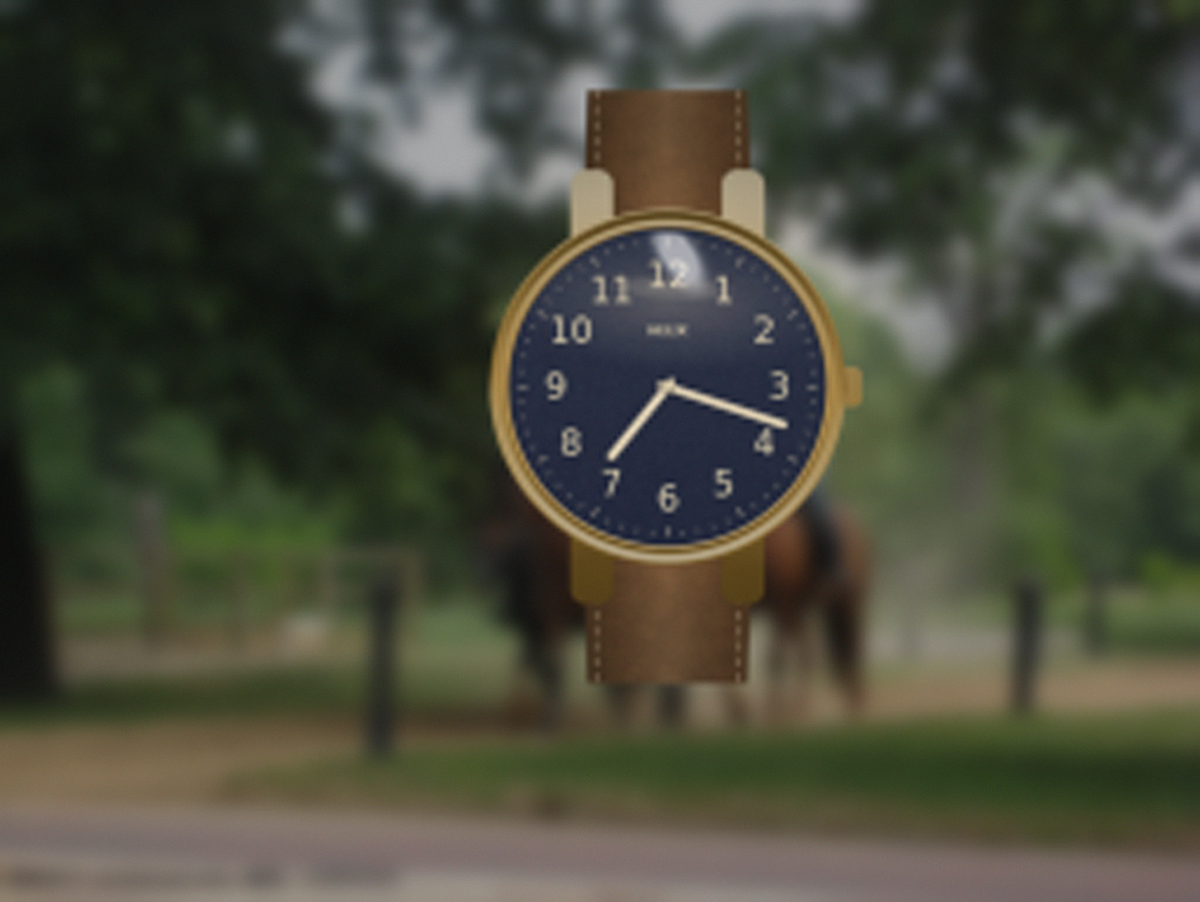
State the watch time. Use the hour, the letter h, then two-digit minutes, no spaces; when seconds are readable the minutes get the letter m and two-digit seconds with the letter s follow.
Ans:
7h18
